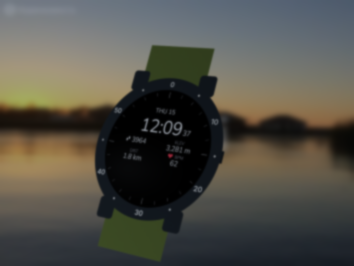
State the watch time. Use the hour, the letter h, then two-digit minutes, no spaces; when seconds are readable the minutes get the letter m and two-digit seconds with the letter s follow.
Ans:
12h09
